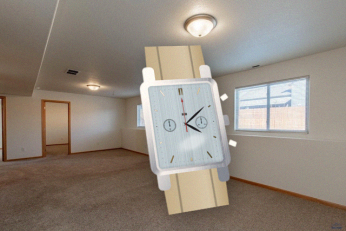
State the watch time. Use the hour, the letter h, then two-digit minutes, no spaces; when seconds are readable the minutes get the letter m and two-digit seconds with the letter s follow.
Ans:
4h09
